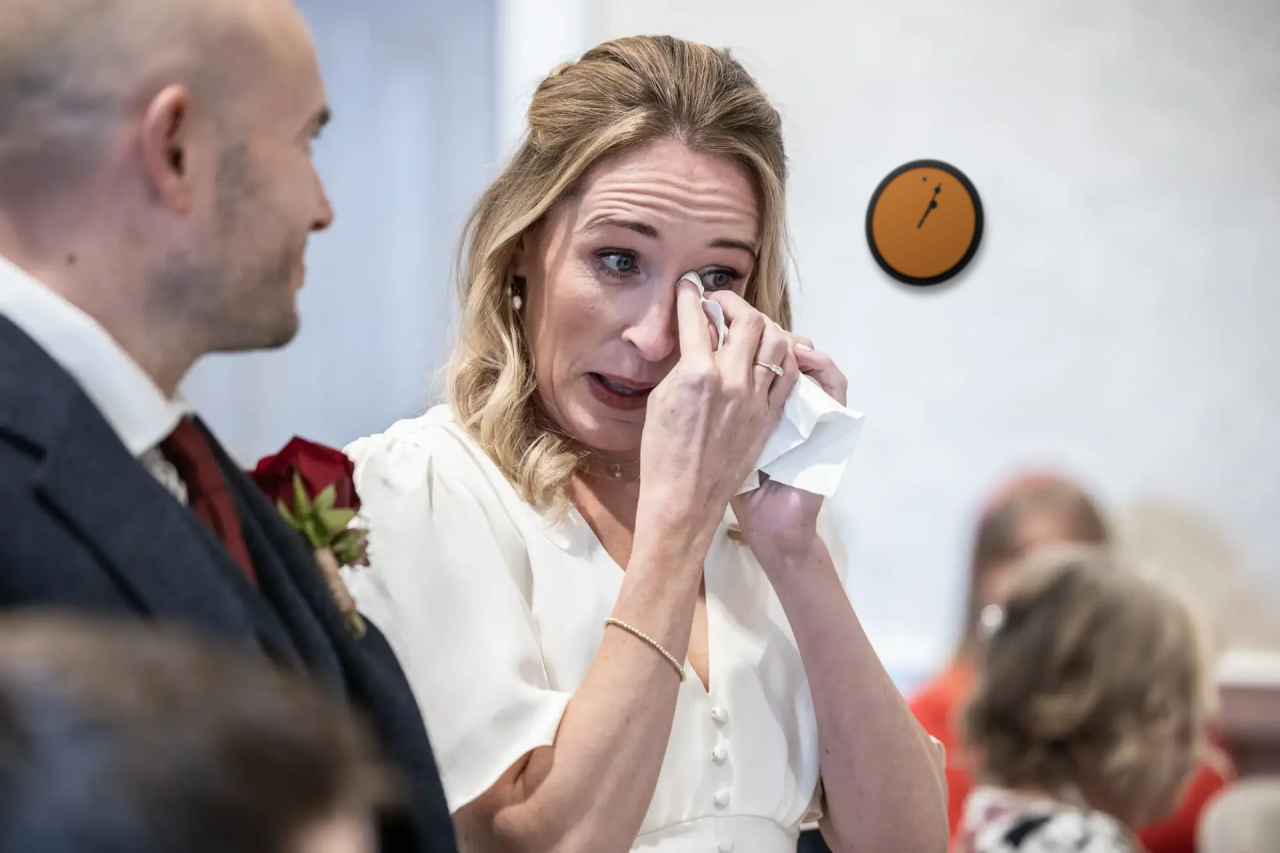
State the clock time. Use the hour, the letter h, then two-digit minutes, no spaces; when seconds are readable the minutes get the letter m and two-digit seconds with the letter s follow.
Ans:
1h04
